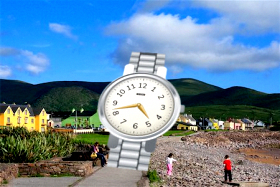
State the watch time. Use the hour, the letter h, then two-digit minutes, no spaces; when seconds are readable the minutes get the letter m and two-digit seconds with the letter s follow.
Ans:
4h42
